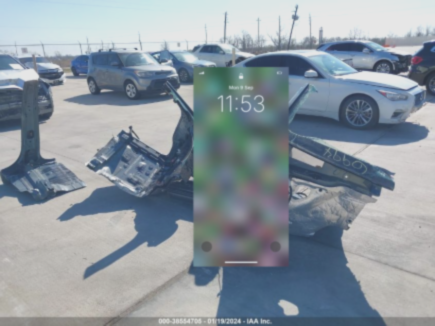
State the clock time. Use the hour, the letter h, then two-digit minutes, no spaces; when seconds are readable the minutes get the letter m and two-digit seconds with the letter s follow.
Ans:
11h53
